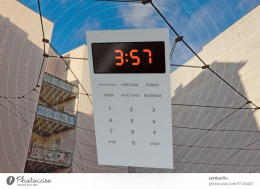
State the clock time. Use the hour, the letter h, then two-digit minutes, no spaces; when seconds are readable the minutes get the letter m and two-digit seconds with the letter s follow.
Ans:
3h57
